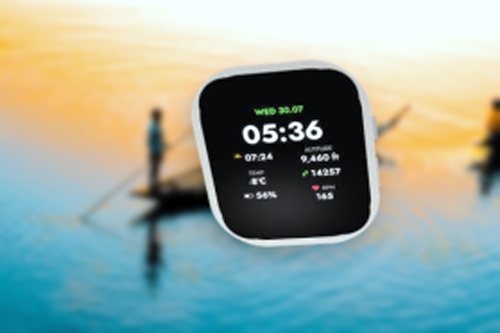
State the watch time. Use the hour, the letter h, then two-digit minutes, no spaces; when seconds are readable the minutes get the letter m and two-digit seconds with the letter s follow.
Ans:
5h36
